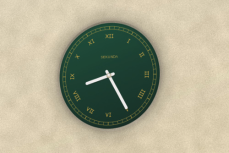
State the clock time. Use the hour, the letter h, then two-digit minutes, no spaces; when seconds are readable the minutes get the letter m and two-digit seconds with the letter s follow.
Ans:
8h25
